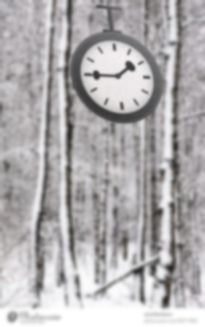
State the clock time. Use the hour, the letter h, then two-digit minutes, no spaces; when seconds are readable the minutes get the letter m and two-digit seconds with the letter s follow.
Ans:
1h45
